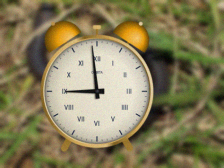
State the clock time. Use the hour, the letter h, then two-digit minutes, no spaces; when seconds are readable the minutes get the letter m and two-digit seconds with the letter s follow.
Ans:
8h59
